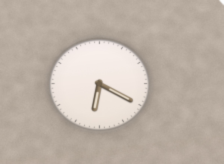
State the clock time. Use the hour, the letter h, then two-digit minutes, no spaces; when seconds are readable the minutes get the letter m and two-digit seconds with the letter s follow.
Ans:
6h20
